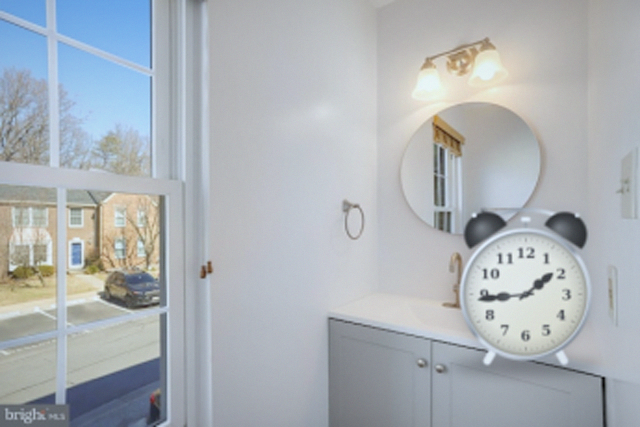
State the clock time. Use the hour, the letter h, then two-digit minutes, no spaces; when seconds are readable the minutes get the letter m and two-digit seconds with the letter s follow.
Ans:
1h44
